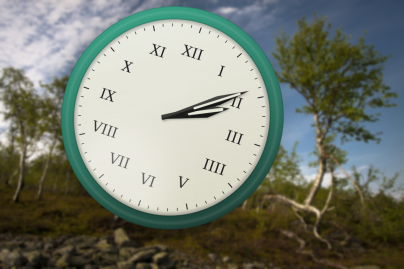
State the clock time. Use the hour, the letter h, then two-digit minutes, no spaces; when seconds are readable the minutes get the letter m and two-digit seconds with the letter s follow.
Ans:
2h09
